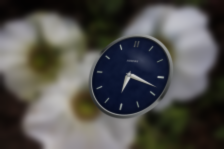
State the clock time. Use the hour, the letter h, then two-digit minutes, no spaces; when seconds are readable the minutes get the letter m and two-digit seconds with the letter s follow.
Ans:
6h18
